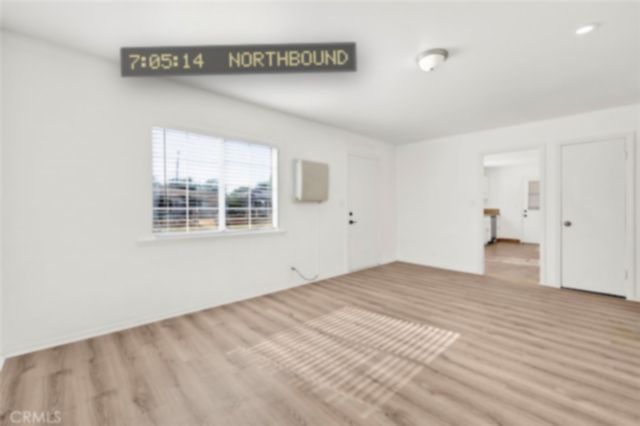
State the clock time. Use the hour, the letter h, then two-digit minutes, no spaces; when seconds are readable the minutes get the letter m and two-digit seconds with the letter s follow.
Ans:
7h05m14s
